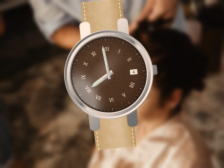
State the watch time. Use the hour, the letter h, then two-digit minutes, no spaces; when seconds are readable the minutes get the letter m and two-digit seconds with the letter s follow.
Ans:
7h59
